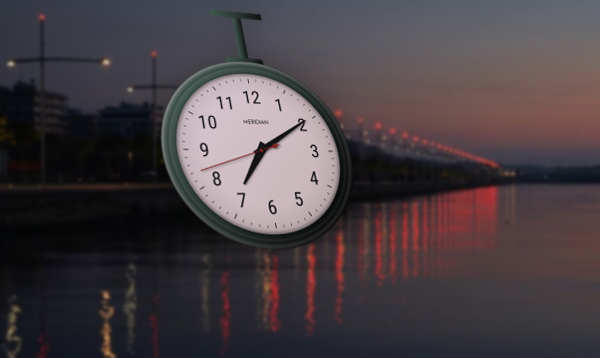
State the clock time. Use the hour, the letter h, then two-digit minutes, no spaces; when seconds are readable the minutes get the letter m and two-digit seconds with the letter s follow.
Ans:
7h09m42s
